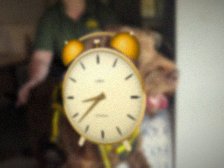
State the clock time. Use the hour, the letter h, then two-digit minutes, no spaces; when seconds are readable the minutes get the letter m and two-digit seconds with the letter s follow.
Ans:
8h38
